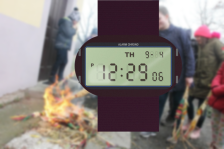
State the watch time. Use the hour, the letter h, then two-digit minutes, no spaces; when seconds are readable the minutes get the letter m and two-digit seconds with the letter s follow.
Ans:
12h29m06s
